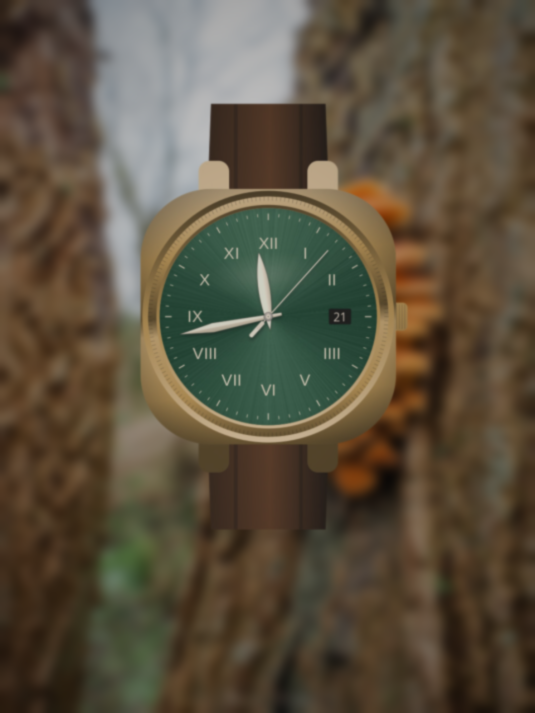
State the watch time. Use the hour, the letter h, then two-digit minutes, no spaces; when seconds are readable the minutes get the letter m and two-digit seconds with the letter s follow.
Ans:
11h43m07s
